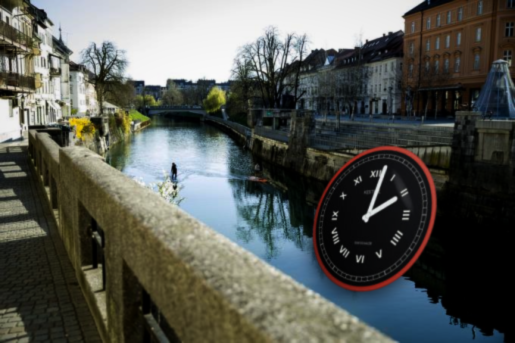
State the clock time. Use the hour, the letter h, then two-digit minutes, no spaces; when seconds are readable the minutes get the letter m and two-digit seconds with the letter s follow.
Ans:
2h02
